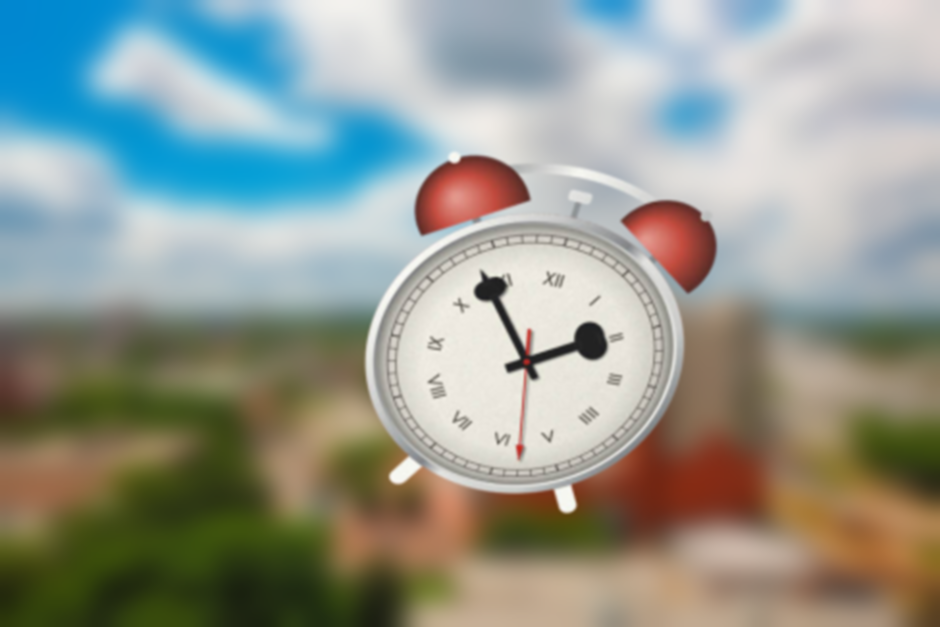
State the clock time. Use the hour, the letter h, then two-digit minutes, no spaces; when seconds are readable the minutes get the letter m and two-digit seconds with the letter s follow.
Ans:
1h53m28s
